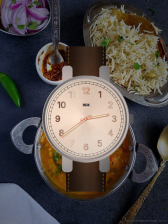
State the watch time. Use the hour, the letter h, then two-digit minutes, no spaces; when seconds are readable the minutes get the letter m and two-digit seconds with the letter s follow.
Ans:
2h39
